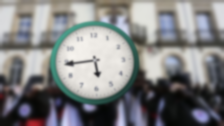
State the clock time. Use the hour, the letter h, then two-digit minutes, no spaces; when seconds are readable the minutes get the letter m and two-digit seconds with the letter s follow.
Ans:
5h44
